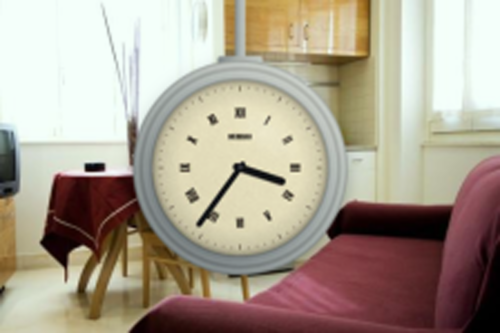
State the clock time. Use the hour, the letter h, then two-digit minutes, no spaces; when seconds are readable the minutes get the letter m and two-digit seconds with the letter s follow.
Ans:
3h36
